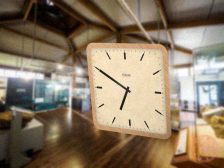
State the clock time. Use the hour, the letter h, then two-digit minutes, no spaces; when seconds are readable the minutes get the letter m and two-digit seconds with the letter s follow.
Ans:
6h50
